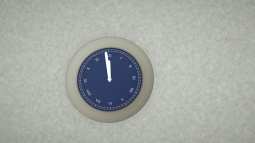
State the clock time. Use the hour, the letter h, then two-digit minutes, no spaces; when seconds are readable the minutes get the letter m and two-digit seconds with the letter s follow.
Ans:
11h59
